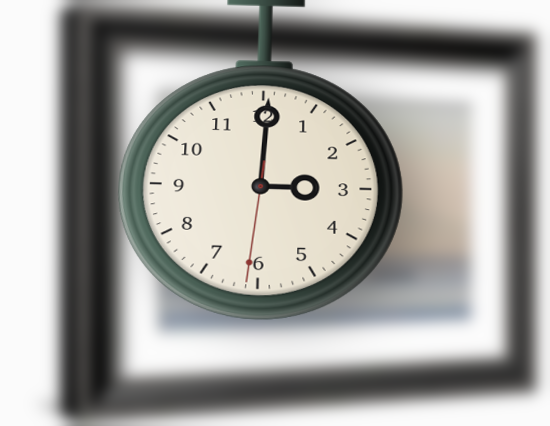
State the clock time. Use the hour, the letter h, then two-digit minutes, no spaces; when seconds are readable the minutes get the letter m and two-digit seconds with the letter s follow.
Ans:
3h00m31s
